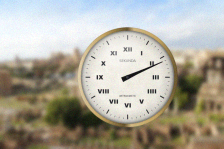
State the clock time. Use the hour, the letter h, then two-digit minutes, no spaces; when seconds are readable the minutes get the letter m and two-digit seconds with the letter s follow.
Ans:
2h11
